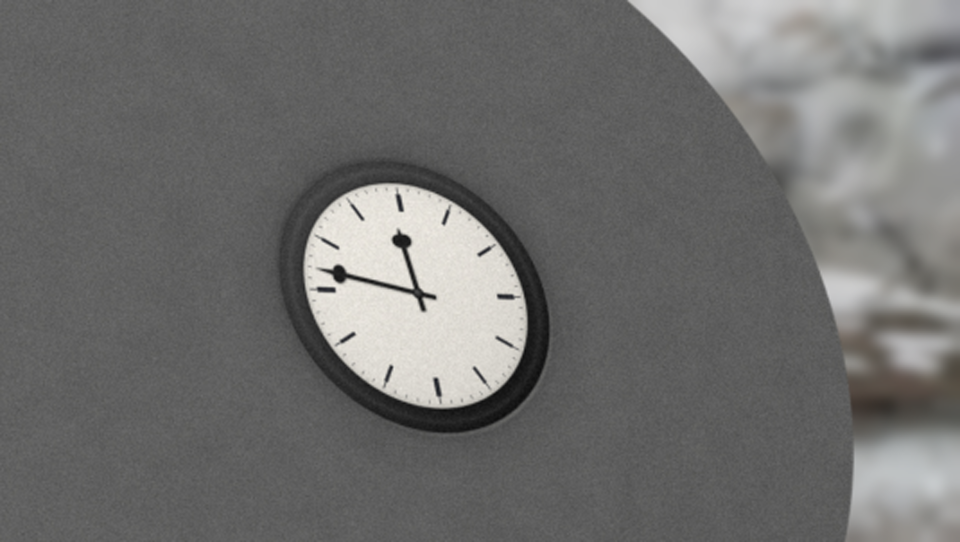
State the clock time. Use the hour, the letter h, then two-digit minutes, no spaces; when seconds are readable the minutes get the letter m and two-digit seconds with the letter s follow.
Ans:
11h47
